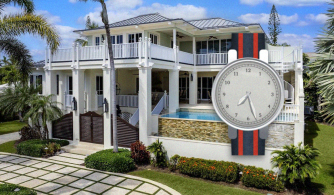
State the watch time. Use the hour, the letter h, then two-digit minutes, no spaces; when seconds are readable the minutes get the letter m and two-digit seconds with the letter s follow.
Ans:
7h27
